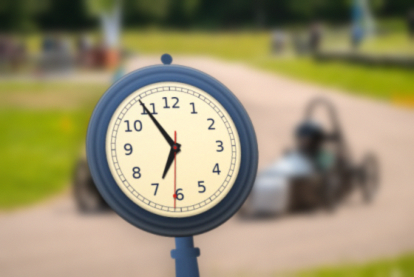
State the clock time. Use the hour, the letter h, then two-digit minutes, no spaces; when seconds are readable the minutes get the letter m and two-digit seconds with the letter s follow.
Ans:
6h54m31s
